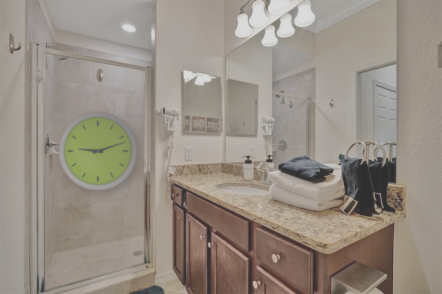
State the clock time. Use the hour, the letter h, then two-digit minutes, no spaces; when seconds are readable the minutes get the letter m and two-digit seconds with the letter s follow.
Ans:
9h12
